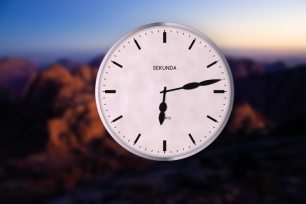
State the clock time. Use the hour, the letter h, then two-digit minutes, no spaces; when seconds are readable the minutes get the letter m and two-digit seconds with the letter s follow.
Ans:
6h13
